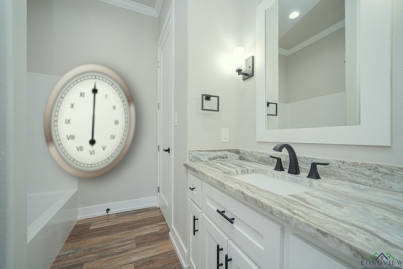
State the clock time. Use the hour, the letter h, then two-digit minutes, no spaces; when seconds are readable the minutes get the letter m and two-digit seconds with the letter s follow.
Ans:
6h00
